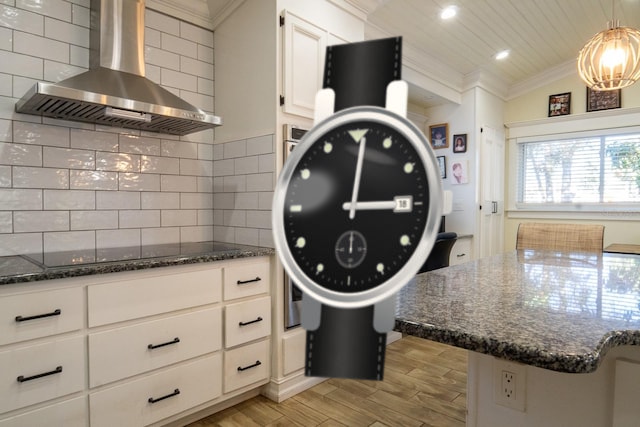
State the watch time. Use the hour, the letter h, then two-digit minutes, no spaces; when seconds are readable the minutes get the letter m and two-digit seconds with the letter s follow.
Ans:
3h01
